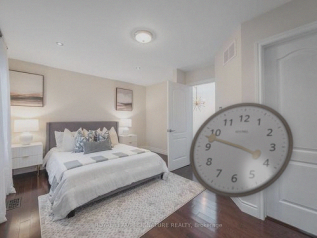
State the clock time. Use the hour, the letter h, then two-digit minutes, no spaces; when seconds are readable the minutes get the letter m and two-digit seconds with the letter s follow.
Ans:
3h48
